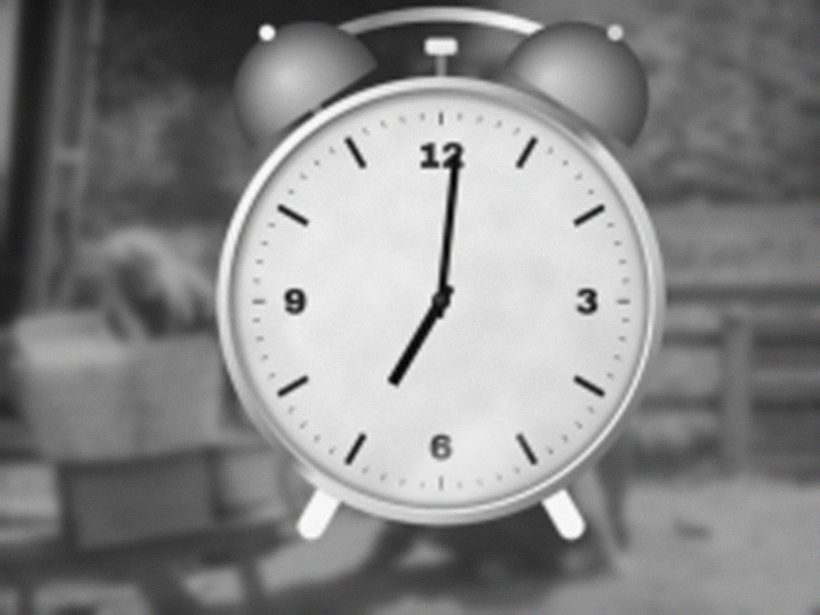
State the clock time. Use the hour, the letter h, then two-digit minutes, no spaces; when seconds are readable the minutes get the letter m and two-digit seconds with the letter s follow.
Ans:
7h01
